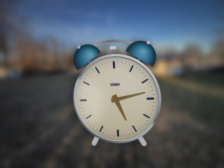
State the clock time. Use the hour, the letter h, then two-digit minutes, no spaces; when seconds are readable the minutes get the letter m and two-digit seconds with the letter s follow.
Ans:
5h13
